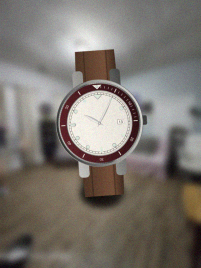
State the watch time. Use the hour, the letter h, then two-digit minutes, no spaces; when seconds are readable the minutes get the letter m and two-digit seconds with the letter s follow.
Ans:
10h05
